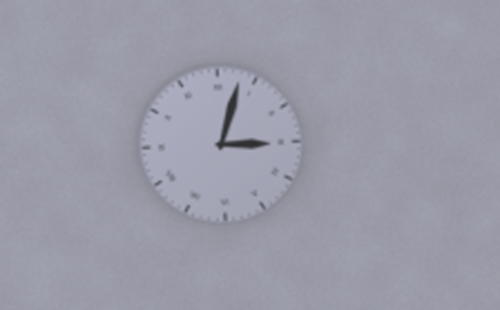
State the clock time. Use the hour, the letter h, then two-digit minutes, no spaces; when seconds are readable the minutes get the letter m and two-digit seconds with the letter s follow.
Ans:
3h03
